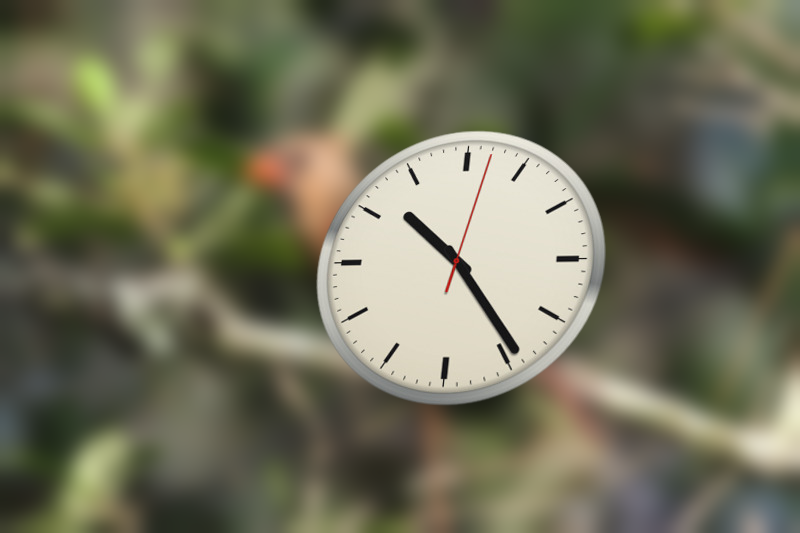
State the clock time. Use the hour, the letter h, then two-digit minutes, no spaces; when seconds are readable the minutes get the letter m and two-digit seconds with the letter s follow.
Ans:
10h24m02s
